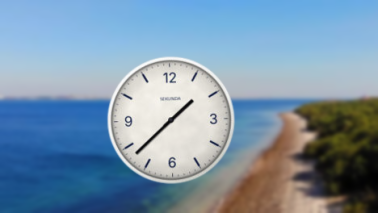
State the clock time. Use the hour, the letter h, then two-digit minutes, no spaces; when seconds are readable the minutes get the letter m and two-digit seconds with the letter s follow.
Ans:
1h38
